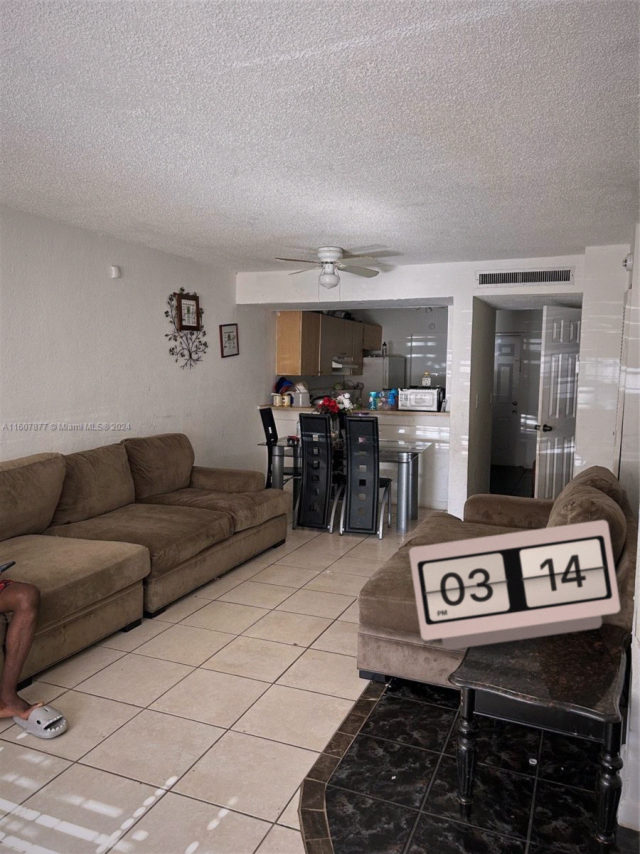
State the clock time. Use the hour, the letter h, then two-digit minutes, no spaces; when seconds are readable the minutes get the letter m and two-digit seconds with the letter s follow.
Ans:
3h14
